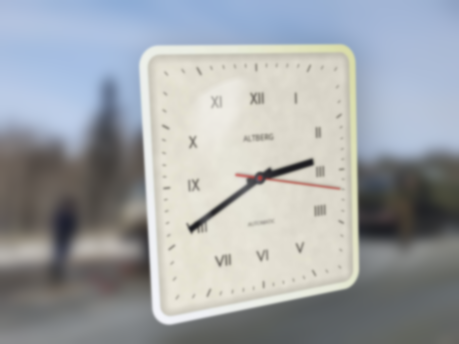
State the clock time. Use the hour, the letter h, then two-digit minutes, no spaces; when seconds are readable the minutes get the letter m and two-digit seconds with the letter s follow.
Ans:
2h40m17s
